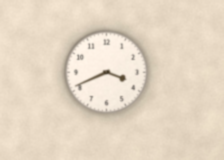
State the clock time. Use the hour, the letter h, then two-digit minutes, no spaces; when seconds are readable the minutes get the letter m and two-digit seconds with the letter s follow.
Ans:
3h41
